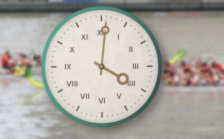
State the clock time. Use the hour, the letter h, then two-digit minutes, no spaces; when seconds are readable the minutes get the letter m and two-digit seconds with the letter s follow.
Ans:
4h01
